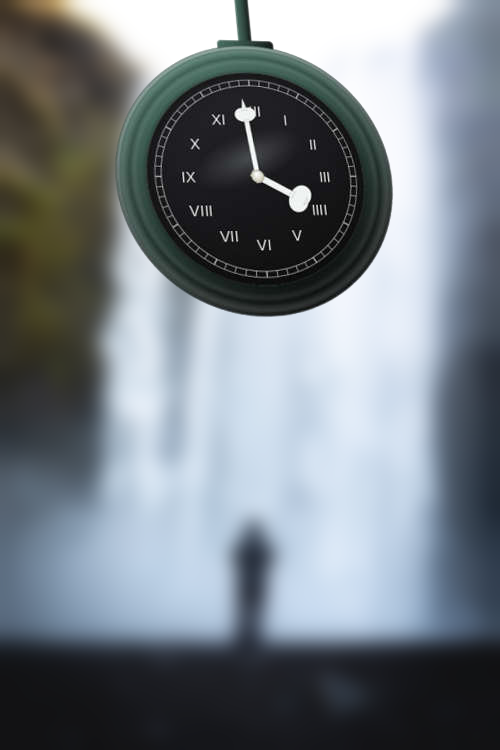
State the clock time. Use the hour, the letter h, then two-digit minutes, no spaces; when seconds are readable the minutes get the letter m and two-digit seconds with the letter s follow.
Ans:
3h59
